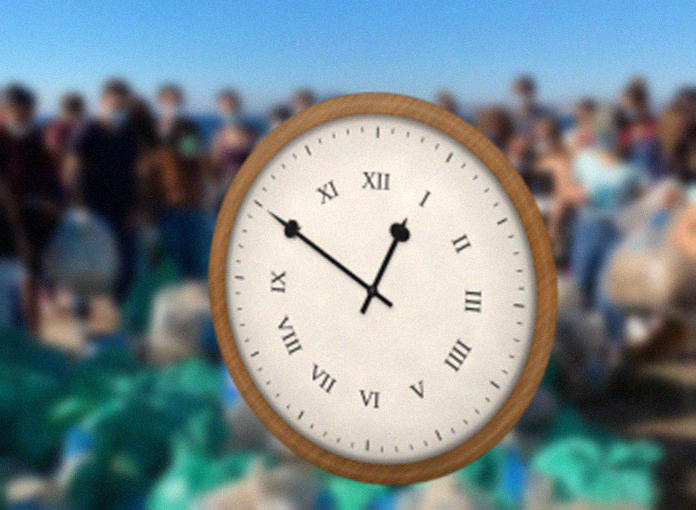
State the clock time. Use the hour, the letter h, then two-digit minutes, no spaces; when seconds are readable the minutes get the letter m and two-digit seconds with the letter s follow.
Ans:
12h50
